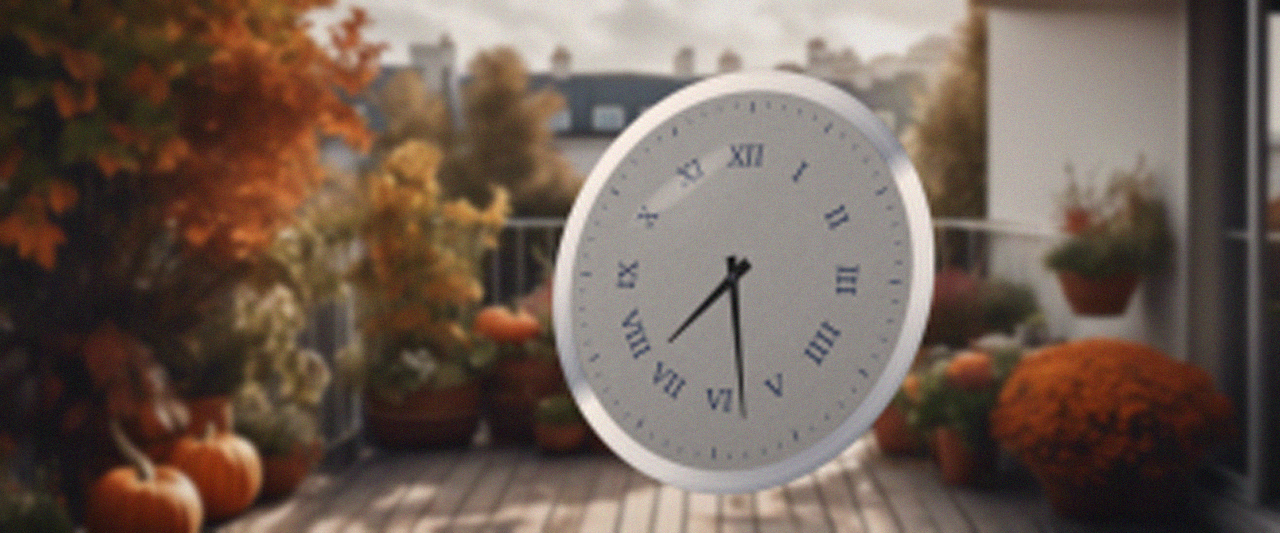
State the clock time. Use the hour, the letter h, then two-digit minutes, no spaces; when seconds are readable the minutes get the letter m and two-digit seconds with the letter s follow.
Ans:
7h28
